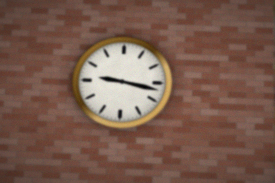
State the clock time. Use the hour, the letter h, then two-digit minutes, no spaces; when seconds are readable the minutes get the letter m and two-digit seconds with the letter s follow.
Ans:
9h17
